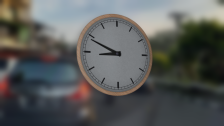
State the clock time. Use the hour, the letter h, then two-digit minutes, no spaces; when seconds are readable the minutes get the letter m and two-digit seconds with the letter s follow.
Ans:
8h49
